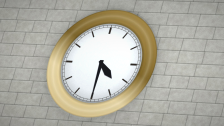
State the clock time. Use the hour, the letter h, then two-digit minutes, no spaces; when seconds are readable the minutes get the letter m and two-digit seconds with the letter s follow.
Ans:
4h30
